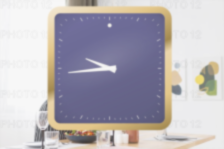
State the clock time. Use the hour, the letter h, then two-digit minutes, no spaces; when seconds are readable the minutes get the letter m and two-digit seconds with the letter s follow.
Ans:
9h44
